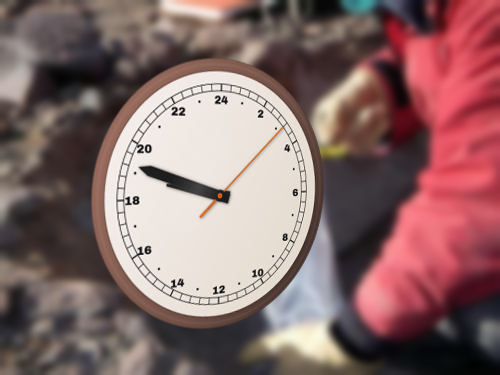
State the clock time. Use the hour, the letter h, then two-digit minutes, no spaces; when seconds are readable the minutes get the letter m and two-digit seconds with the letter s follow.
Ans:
18h48m08s
